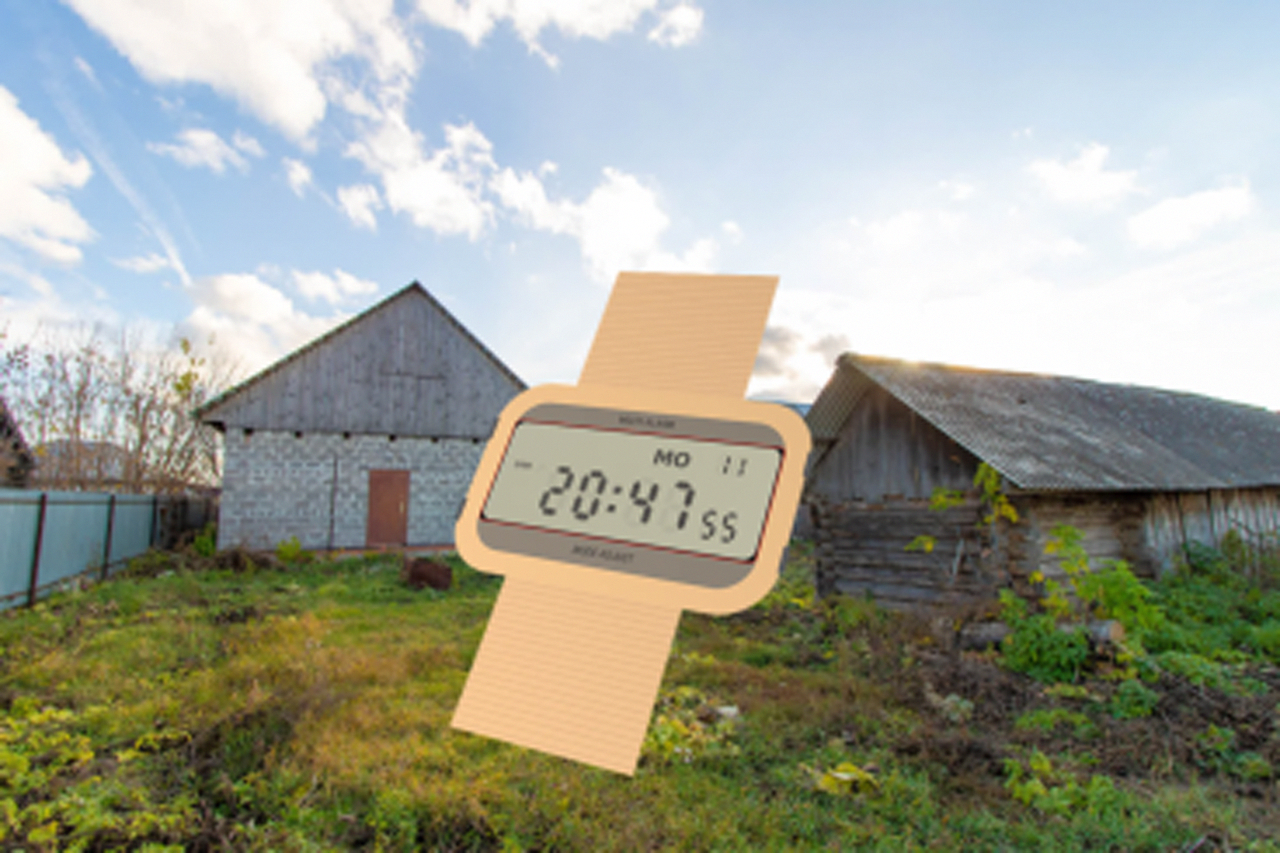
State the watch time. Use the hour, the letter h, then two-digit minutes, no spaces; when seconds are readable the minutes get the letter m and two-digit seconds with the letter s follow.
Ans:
20h47m55s
